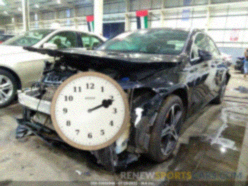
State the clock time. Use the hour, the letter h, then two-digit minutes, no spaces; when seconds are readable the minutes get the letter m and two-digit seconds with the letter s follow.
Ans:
2h11
